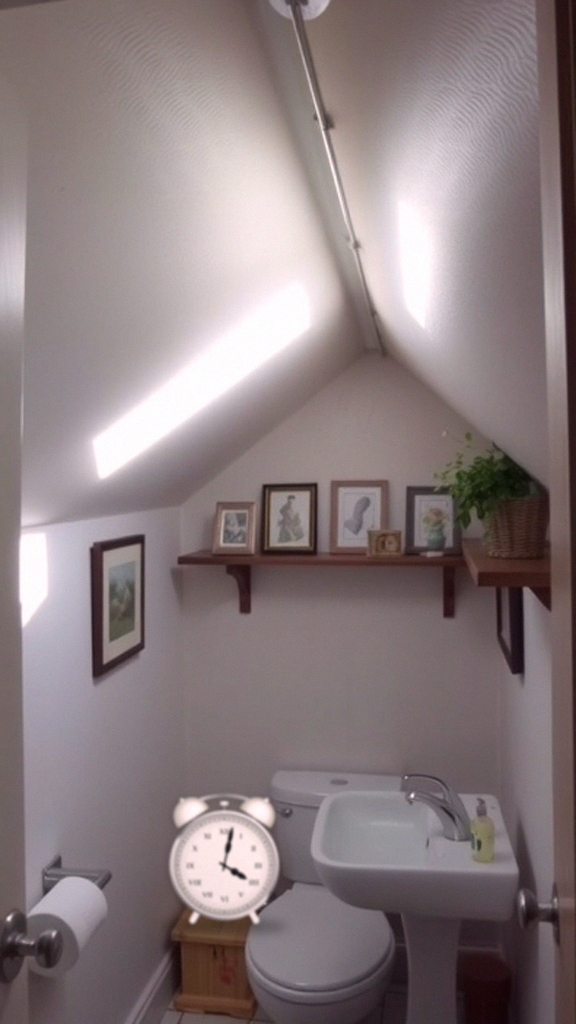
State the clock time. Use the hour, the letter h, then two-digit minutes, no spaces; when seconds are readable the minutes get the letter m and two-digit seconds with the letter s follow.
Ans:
4h02
